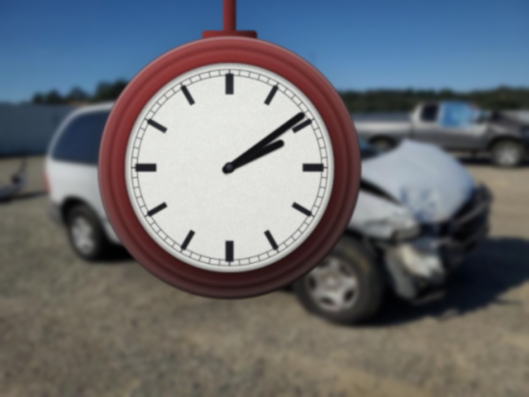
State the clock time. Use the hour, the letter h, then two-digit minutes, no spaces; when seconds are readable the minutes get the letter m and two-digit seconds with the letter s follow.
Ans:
2h09
